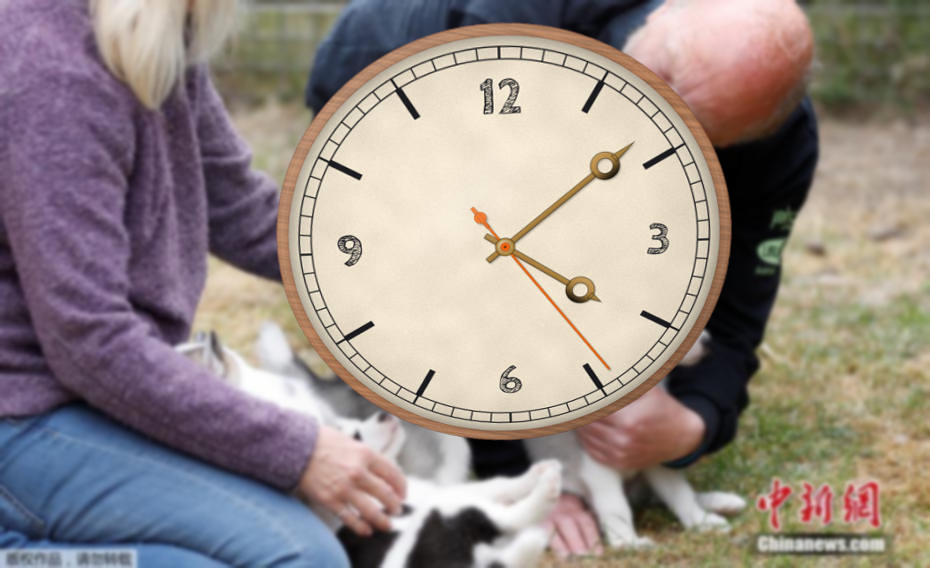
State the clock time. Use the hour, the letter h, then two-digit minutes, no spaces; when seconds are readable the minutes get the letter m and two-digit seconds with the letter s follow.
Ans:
4h08m24s
